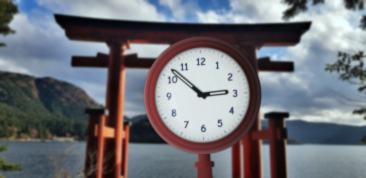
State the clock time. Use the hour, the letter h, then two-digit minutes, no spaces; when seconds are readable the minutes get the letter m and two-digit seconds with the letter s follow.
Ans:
2h52
